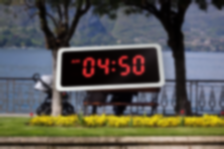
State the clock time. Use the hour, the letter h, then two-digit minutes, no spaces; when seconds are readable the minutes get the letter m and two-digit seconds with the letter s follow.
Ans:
4h50
